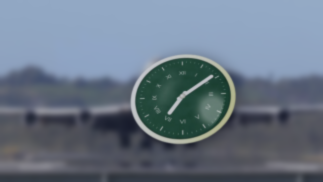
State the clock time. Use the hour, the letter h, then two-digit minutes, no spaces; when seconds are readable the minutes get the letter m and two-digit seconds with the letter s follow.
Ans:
7h09
